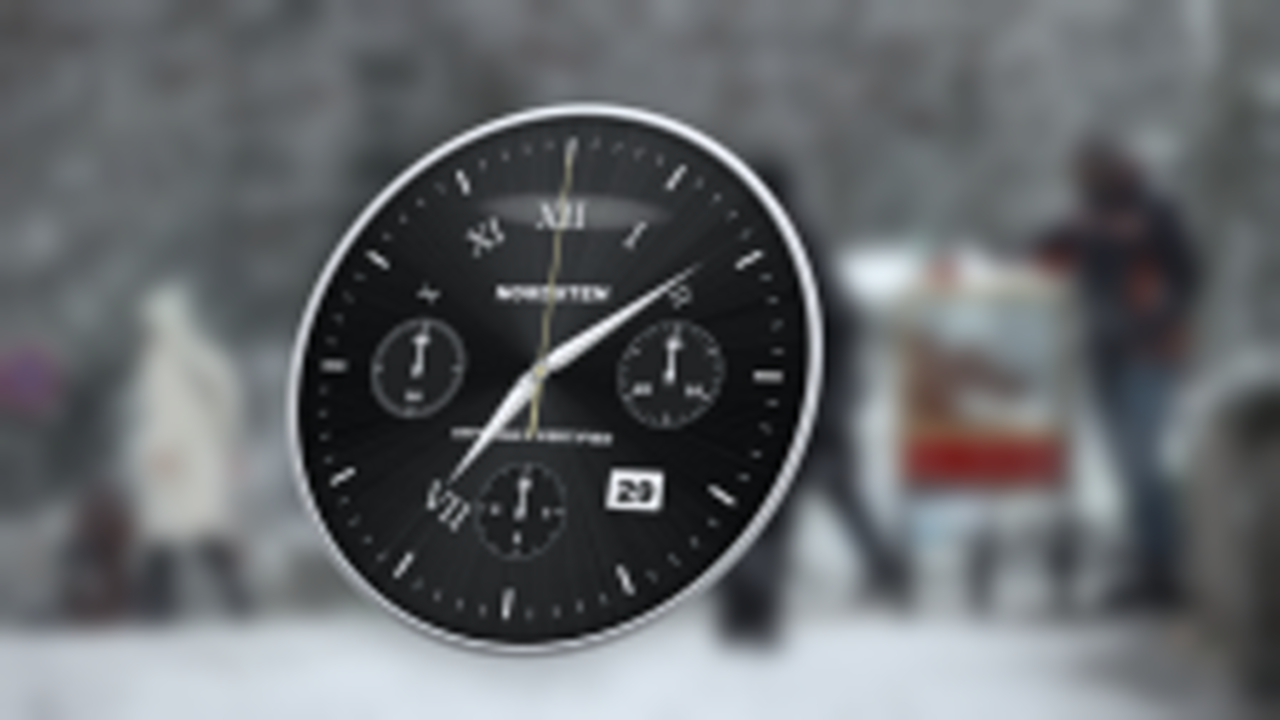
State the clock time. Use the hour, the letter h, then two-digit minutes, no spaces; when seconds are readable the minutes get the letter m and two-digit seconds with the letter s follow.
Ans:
7h09
